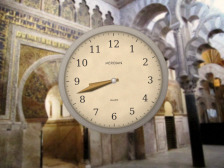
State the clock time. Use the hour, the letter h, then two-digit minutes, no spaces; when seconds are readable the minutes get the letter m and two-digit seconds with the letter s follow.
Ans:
8h42
